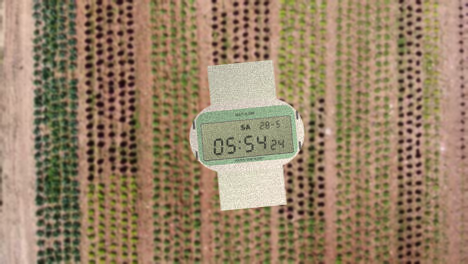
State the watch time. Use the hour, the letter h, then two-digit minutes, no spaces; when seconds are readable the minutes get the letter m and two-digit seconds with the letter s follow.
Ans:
5h54m24s
